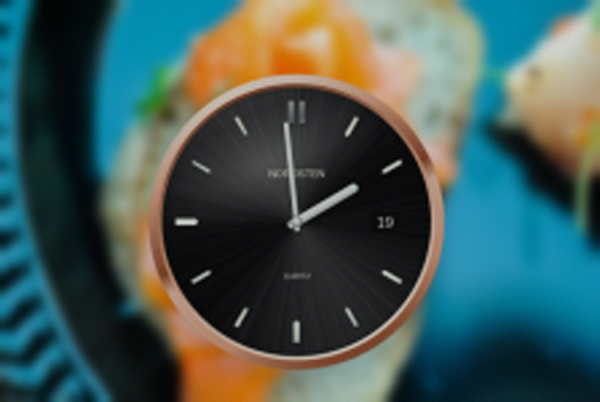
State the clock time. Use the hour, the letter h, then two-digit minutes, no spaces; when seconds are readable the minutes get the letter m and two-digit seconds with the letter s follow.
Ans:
1h59
